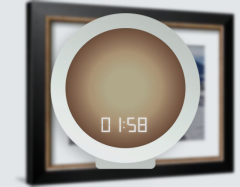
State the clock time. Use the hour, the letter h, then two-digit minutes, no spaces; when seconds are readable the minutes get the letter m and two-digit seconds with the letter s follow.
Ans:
1h58
